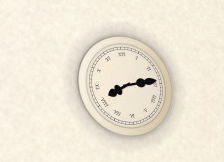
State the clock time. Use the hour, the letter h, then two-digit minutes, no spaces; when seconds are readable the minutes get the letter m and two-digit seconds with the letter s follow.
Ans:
8h14
